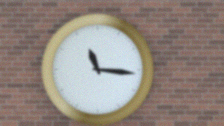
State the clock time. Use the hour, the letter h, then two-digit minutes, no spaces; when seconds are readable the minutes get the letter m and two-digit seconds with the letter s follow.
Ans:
11h16
